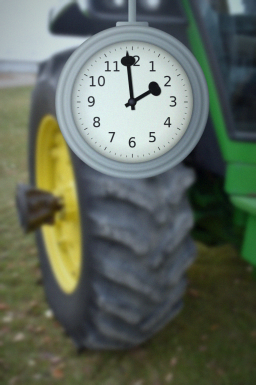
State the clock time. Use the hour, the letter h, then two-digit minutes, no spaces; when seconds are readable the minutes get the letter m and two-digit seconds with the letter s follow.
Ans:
1h59
